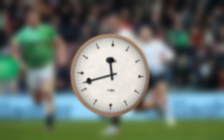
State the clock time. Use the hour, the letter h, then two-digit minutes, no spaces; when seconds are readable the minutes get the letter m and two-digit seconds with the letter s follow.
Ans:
11h42
